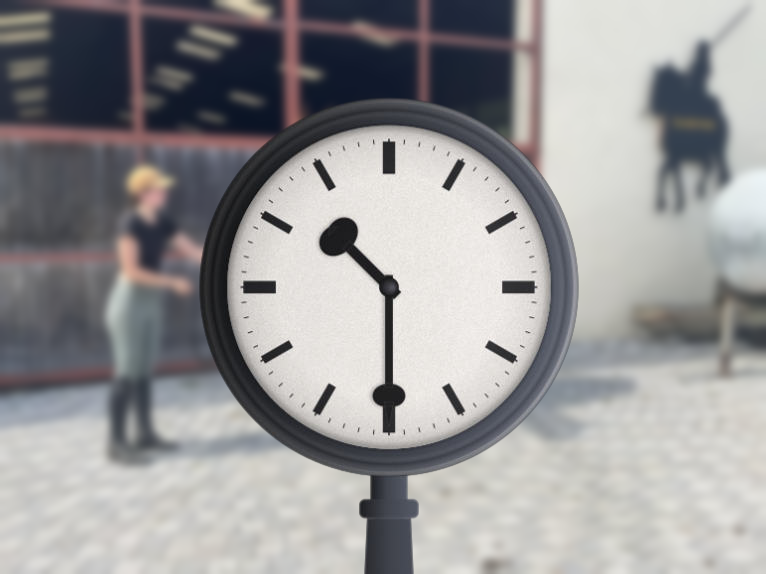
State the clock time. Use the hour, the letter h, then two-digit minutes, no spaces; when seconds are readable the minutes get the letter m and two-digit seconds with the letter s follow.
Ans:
10h30
